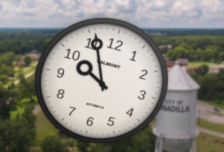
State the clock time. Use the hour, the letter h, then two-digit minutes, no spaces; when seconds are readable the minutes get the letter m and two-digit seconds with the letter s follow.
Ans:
9h56
